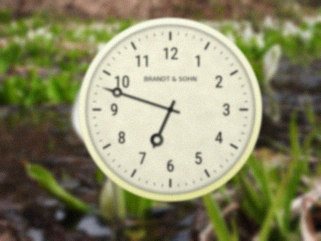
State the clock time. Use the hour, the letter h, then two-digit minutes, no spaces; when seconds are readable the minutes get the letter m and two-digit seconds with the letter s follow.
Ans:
6h48
